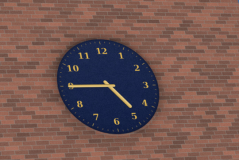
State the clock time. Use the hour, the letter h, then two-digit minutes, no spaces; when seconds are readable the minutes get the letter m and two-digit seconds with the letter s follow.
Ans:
4h45
